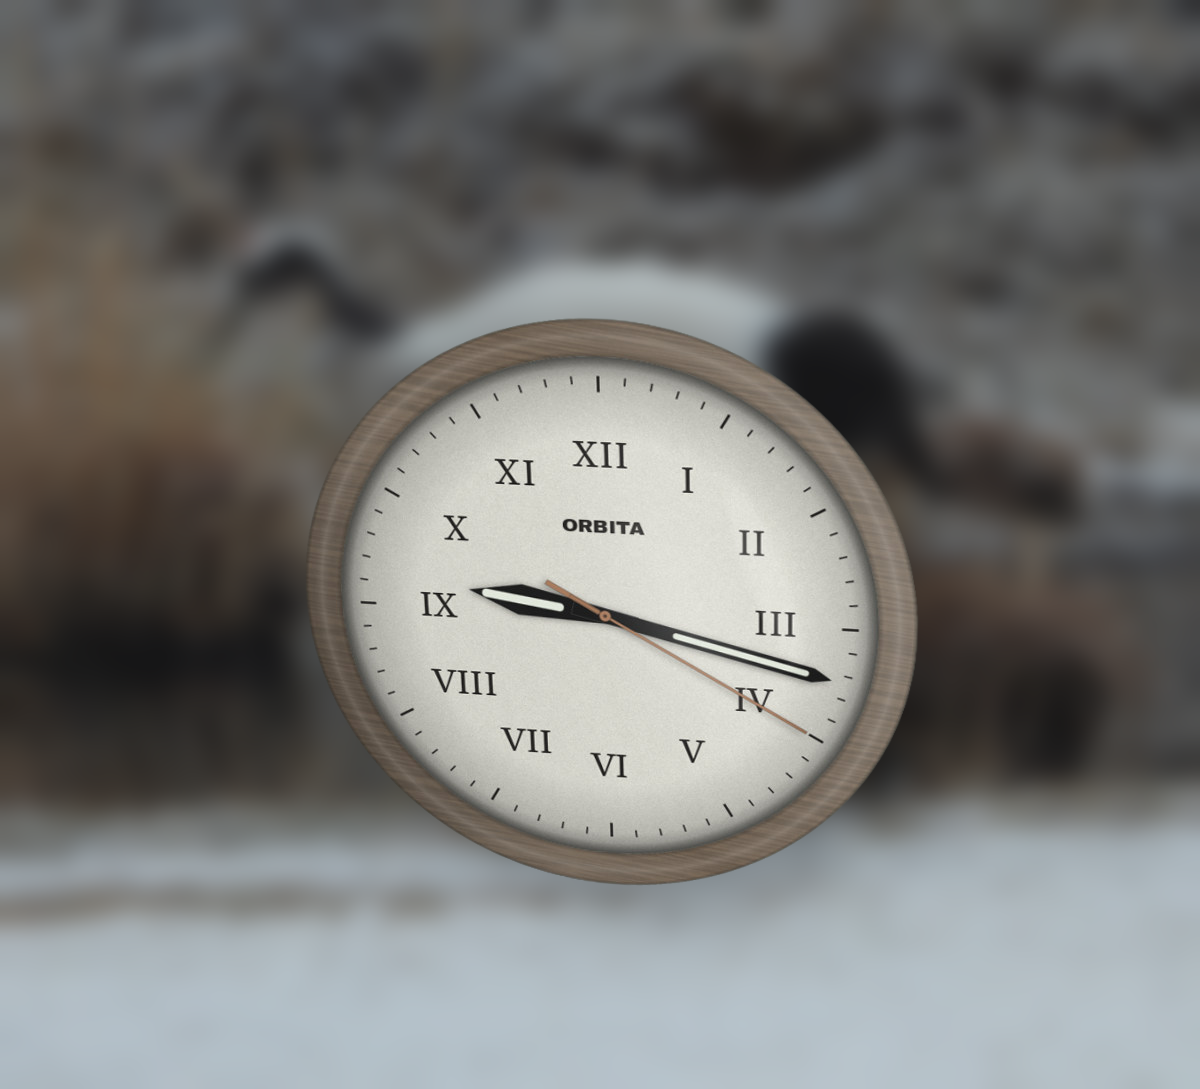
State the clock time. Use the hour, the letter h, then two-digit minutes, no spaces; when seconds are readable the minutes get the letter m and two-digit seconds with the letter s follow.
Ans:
9h17m20s
